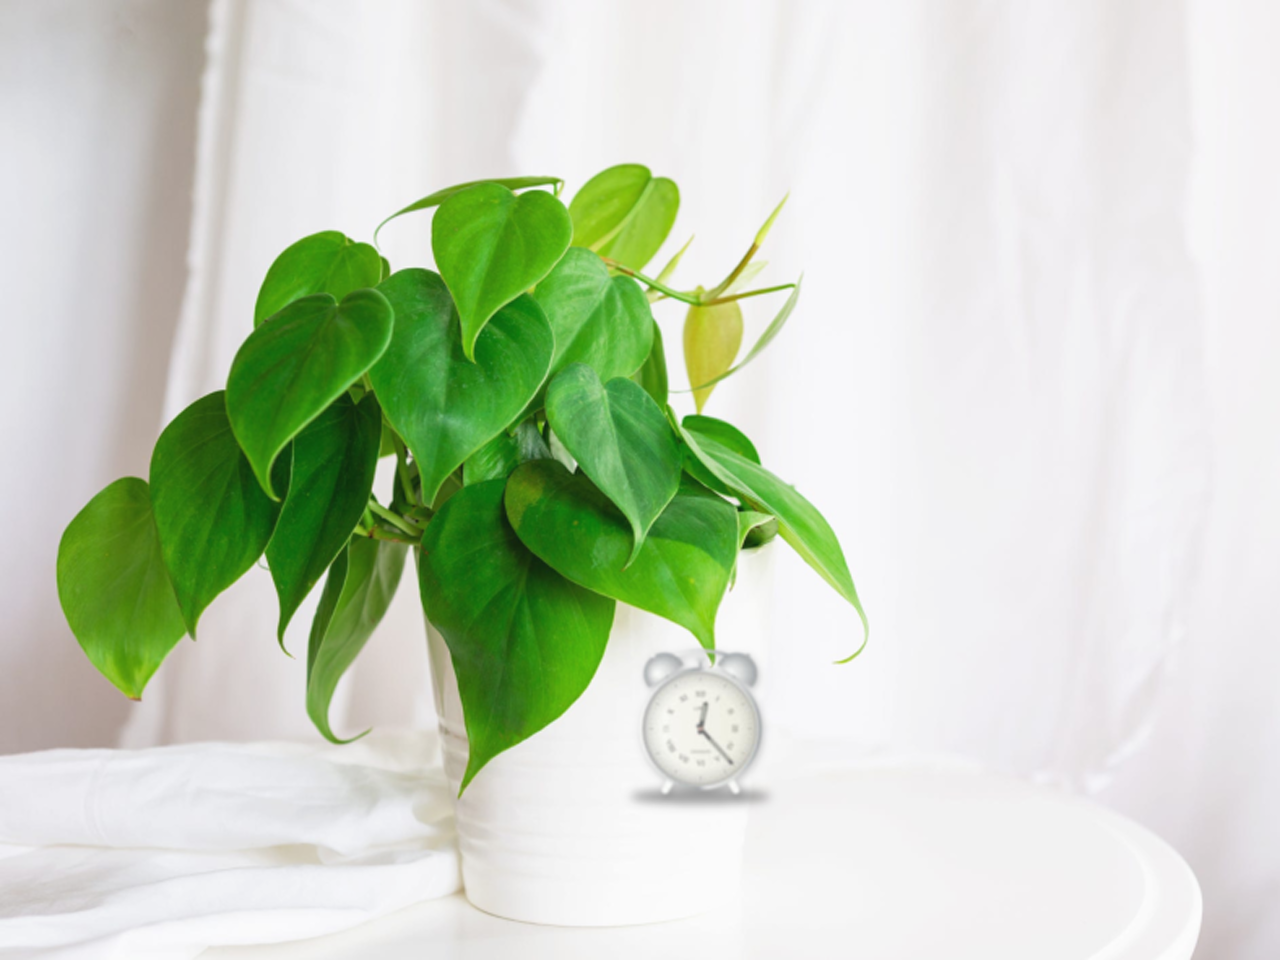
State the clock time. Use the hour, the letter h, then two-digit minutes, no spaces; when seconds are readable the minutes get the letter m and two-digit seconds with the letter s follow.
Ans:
12h23
